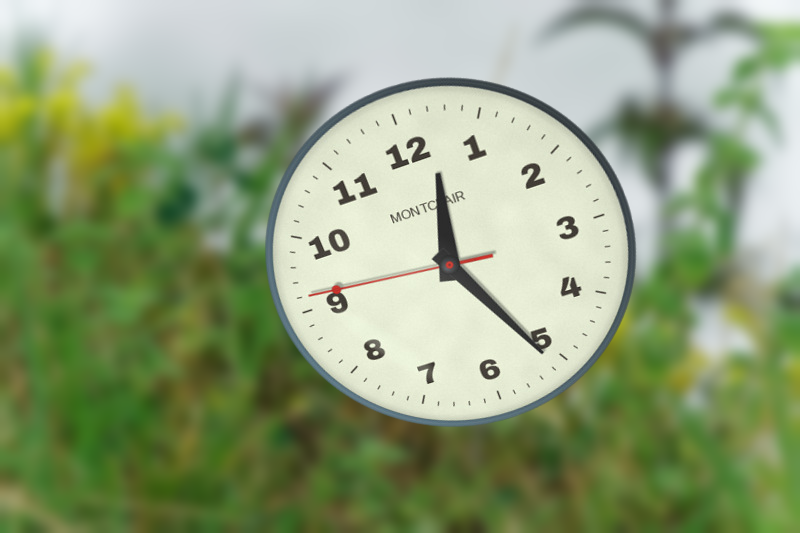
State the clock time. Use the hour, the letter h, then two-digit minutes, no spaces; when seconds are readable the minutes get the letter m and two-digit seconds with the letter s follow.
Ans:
12h25m46s
